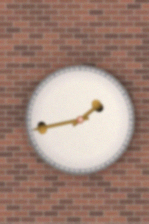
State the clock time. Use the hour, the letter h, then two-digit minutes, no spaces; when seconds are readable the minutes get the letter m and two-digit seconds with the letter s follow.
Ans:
1h43
